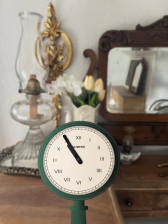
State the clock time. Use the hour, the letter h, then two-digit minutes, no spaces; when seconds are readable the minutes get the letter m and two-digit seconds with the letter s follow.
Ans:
10h55
